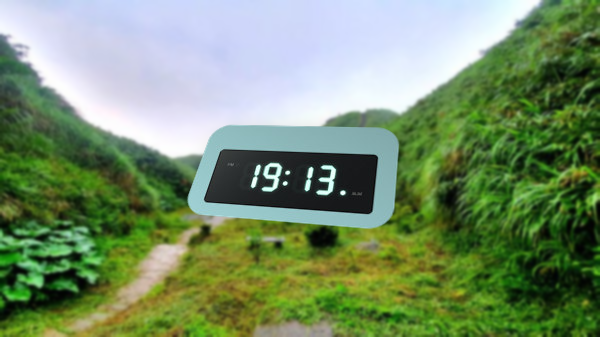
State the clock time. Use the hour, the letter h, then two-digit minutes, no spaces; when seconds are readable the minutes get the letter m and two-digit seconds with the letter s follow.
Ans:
19h13
